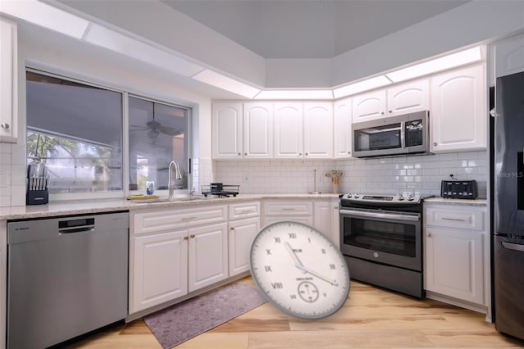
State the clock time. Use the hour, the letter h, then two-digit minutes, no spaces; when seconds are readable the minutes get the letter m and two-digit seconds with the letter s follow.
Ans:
11h20
